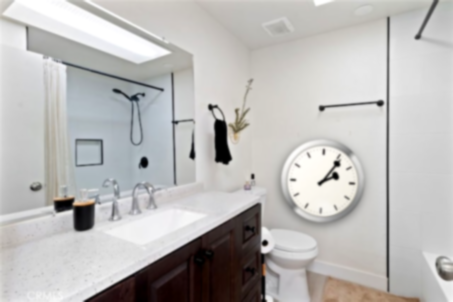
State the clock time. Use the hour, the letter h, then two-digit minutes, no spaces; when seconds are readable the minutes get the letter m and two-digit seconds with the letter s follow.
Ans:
2h06
